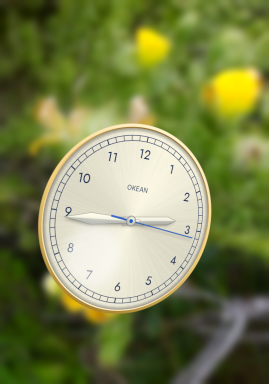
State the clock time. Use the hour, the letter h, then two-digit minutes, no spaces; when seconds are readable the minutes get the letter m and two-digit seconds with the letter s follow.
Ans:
2h44m16s
